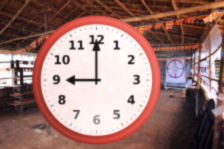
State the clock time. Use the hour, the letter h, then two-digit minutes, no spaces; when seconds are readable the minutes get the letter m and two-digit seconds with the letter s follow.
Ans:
9h00
